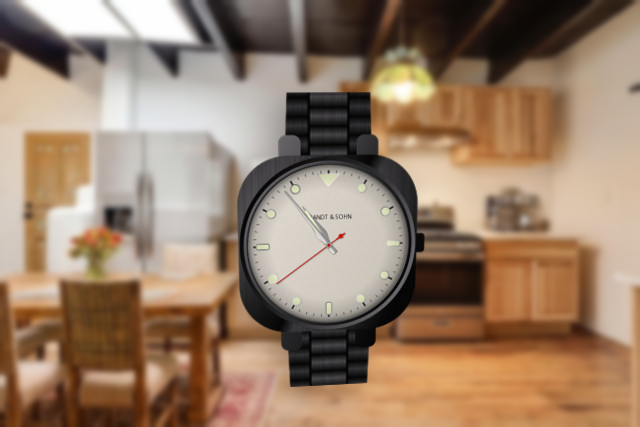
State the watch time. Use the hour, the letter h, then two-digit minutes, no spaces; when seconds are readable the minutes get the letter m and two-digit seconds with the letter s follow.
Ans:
10h53m39s
